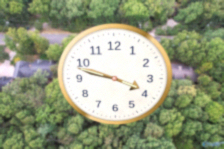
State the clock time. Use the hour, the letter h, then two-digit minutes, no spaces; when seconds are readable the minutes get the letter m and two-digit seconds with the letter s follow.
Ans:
3h48
